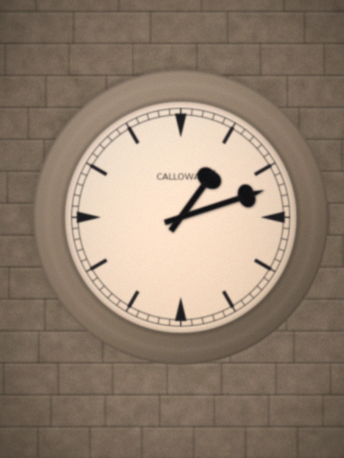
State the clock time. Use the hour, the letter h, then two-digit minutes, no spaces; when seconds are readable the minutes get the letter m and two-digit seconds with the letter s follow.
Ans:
1h12
